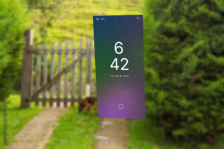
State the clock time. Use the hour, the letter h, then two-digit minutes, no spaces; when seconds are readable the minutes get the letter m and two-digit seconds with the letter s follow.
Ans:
6h42
